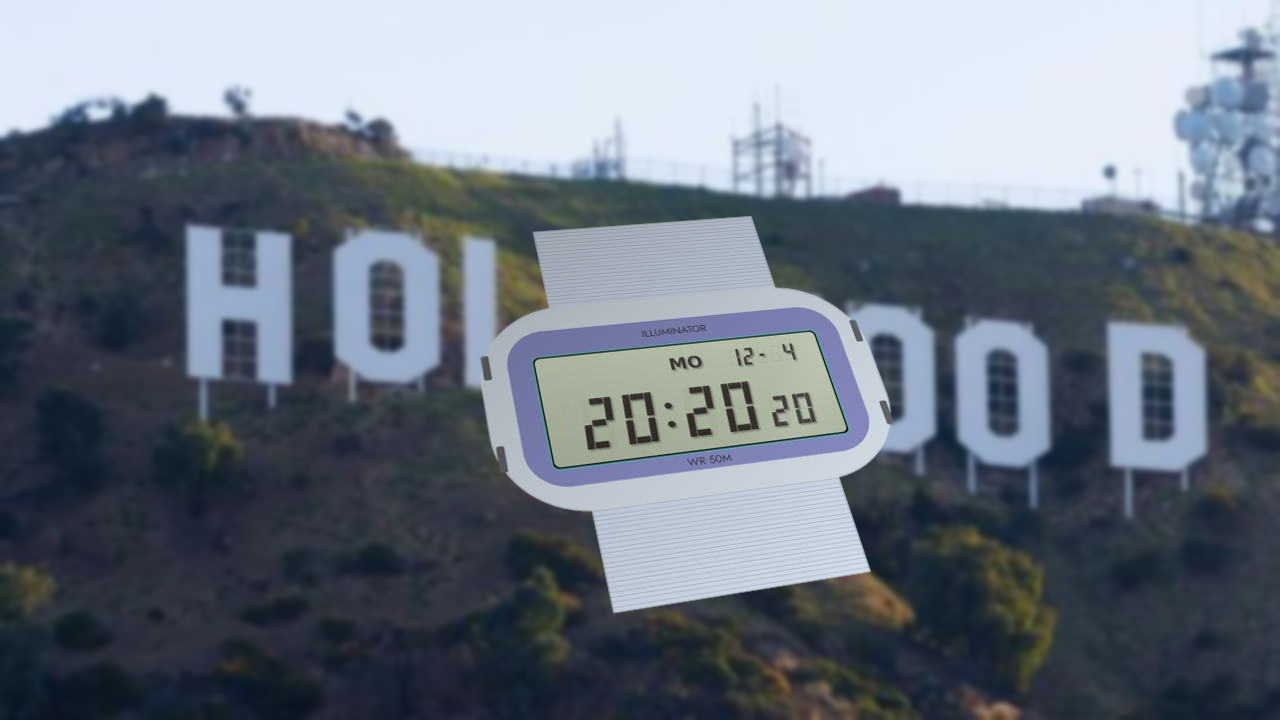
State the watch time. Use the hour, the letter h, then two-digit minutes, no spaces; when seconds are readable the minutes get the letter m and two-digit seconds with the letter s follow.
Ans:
20h20m20s
